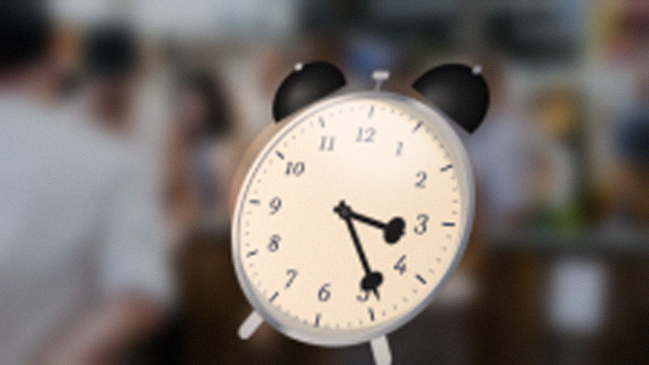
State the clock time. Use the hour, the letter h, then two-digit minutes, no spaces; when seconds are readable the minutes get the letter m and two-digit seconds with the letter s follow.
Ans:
3h24
